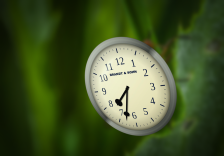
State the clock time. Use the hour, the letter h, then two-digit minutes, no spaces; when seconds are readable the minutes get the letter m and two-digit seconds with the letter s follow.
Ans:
7h33
